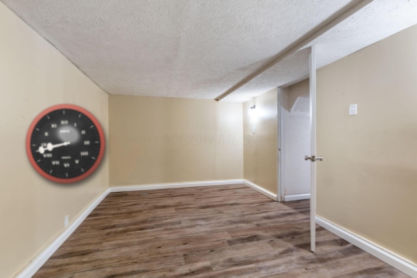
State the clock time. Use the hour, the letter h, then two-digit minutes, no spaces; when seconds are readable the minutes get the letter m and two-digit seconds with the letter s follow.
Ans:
8h43
